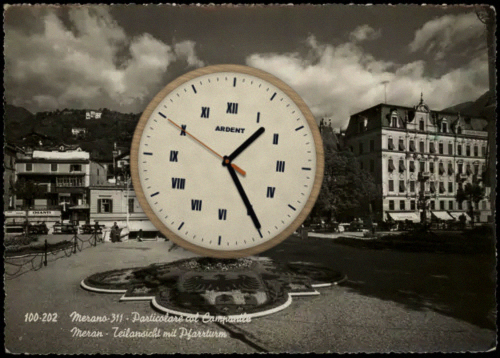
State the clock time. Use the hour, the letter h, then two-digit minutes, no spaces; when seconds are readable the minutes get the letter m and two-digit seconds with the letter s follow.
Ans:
1h24m50s
